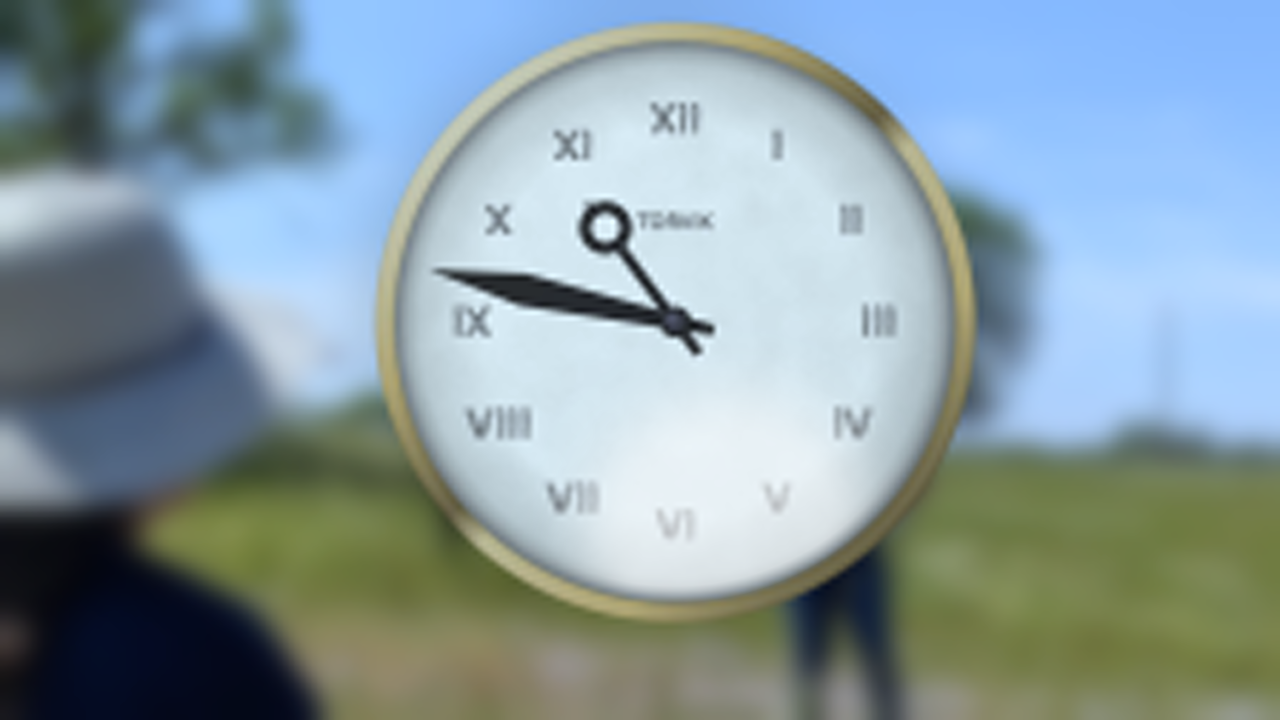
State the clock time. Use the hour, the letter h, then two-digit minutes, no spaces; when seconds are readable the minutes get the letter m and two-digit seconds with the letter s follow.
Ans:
10h47
